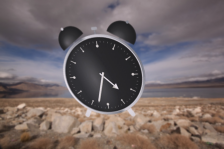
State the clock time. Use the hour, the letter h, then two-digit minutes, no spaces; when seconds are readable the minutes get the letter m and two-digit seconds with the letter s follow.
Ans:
4h33
